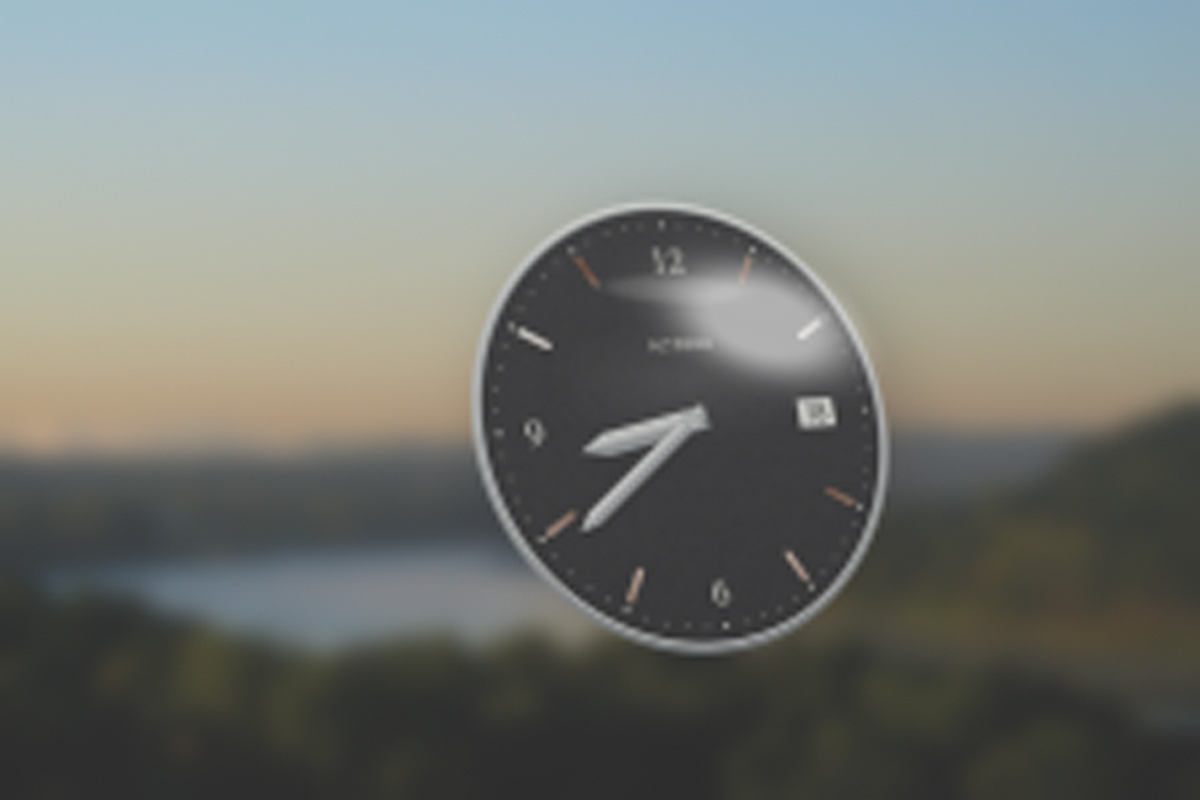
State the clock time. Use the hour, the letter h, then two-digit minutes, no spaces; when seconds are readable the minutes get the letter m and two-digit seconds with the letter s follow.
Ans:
8h39
